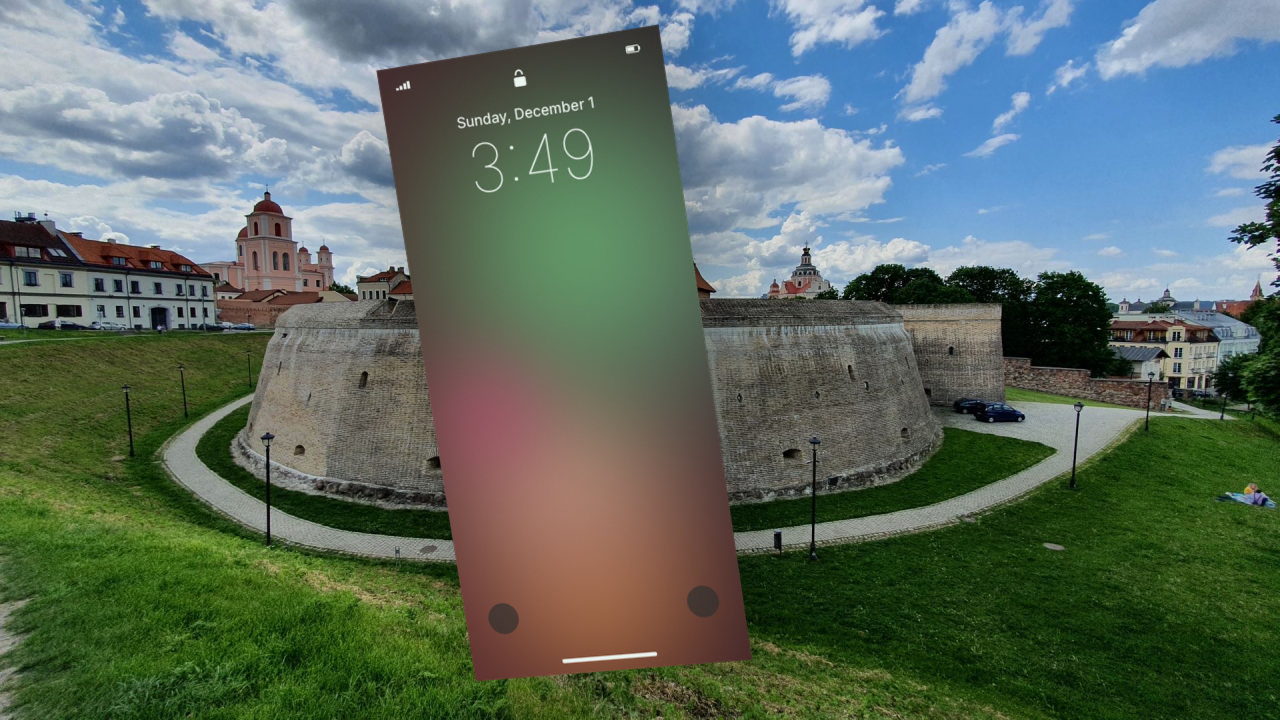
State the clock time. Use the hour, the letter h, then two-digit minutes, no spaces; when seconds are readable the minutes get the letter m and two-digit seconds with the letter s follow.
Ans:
3h49
